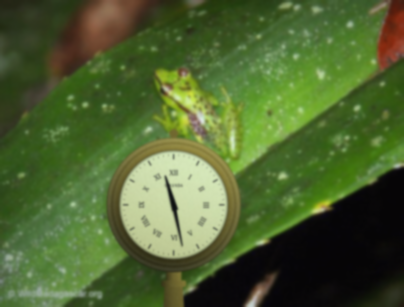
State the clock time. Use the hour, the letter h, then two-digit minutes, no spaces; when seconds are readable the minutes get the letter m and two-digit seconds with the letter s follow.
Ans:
11h28
